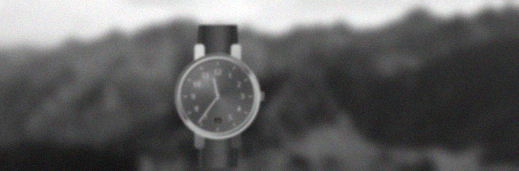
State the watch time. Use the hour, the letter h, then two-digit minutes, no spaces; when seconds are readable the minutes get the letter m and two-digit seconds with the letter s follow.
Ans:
11h36
